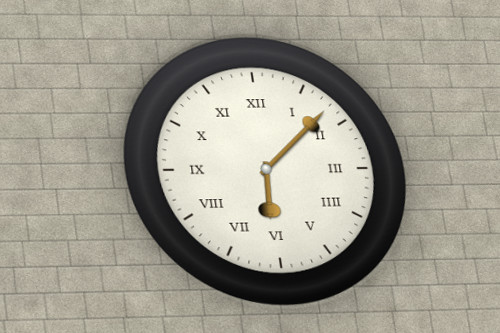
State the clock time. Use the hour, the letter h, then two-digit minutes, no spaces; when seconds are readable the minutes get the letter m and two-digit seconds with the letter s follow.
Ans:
6h08
